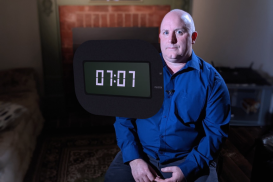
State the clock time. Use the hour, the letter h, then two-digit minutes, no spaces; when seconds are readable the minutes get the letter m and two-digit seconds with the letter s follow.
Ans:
7h07
